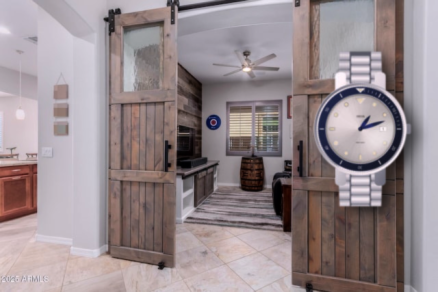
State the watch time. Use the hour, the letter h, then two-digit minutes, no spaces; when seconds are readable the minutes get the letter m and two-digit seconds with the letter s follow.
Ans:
1h12
